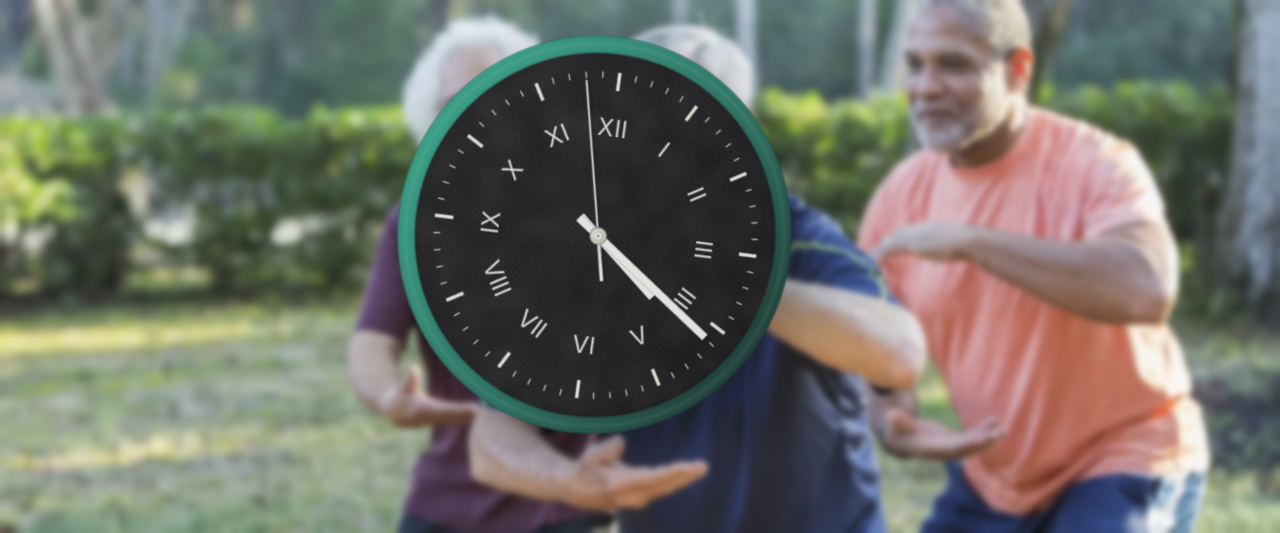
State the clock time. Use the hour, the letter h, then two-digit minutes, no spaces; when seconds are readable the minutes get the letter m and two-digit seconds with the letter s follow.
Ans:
4h20m58s
